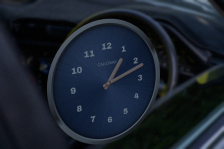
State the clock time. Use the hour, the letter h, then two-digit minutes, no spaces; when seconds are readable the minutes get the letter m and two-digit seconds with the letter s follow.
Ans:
1h12
